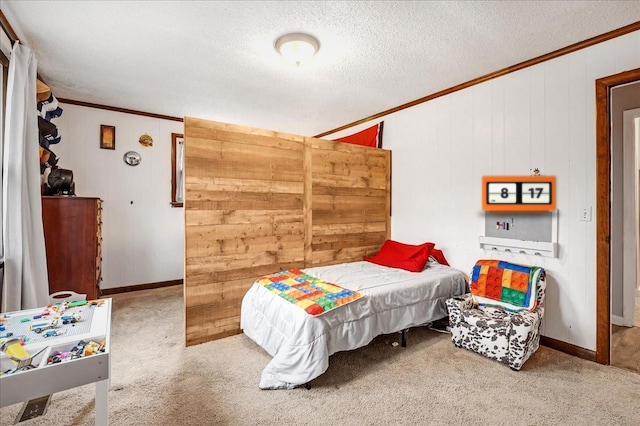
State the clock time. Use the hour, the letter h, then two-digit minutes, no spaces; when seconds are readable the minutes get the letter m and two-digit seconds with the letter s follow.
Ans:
8h17
